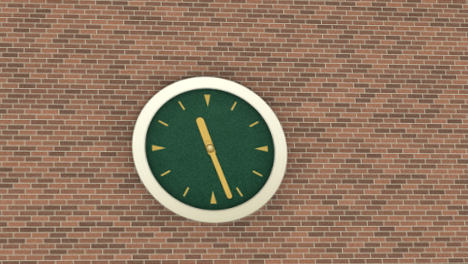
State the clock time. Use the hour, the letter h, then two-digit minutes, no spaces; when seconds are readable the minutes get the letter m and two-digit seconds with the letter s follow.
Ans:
11h27
